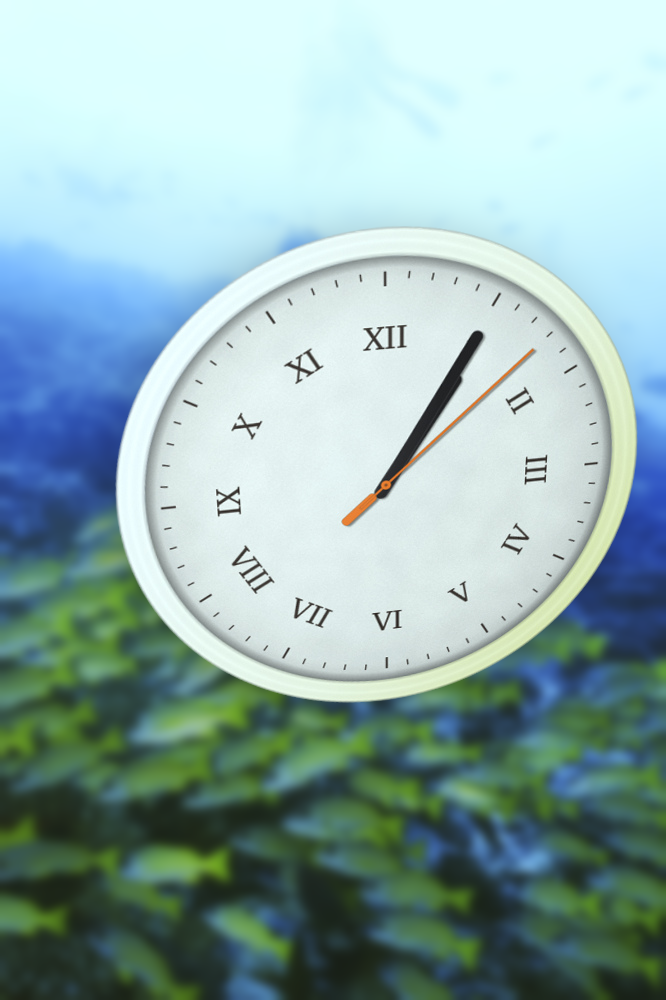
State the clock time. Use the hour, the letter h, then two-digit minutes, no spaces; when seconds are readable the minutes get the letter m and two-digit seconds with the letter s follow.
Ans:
1h05m08s
